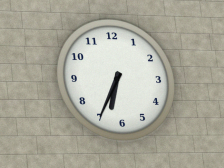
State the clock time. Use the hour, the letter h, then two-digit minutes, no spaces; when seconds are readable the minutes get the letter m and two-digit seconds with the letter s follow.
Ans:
6h35
